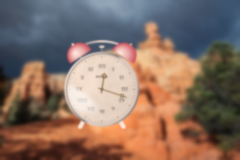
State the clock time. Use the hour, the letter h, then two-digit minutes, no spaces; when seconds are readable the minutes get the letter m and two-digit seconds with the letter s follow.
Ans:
12h18
